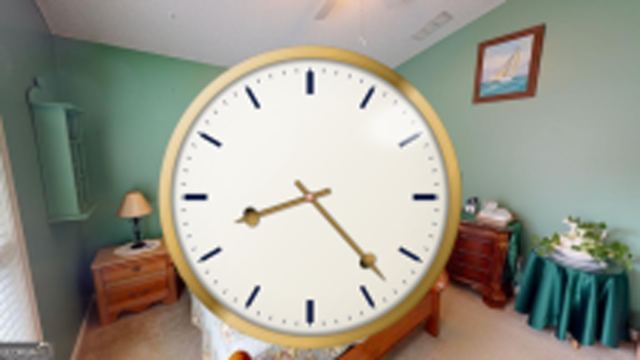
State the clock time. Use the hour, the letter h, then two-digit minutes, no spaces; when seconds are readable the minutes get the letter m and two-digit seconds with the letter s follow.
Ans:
8h23
